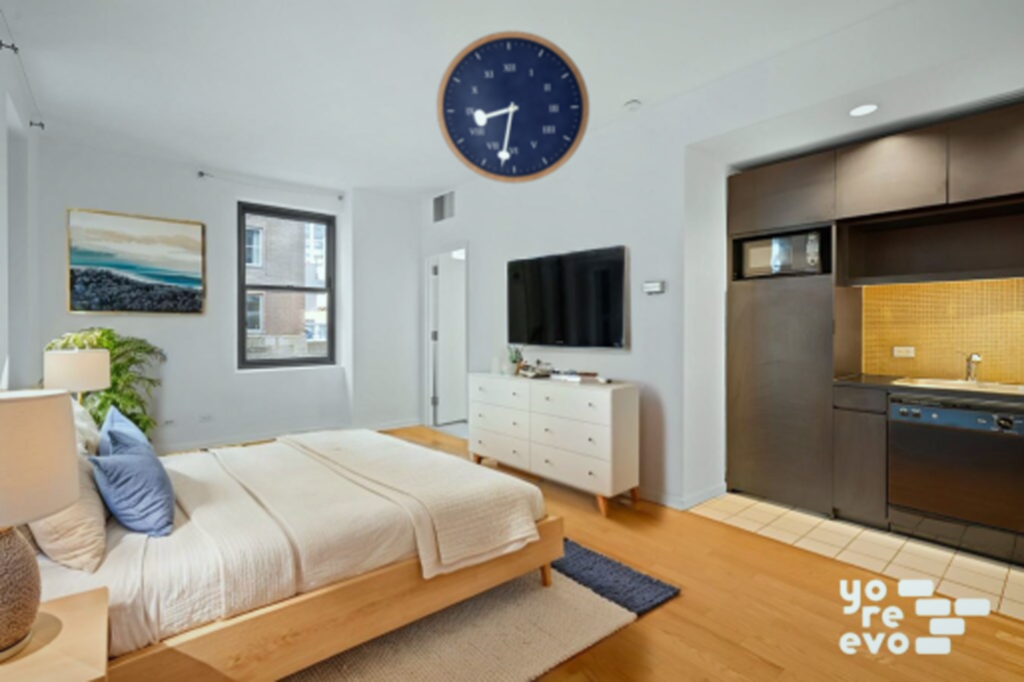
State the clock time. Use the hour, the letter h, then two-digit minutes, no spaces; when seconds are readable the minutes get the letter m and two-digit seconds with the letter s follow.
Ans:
8h32
